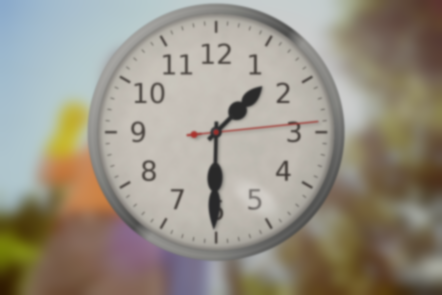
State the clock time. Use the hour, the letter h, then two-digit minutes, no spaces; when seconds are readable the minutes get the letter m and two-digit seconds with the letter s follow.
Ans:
1h30m14s
